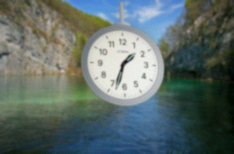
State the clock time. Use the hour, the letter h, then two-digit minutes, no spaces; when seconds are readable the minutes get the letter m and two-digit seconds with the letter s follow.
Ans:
1h33
